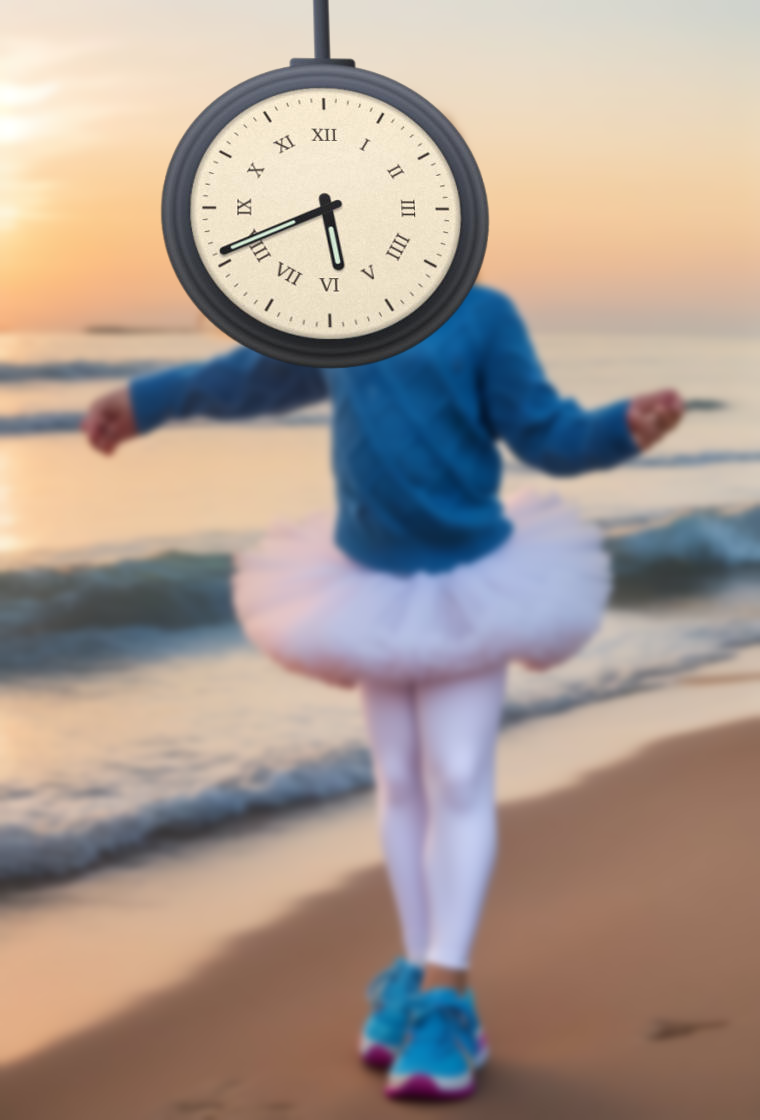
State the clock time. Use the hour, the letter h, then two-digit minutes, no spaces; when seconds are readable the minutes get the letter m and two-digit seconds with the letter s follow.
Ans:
5h41
